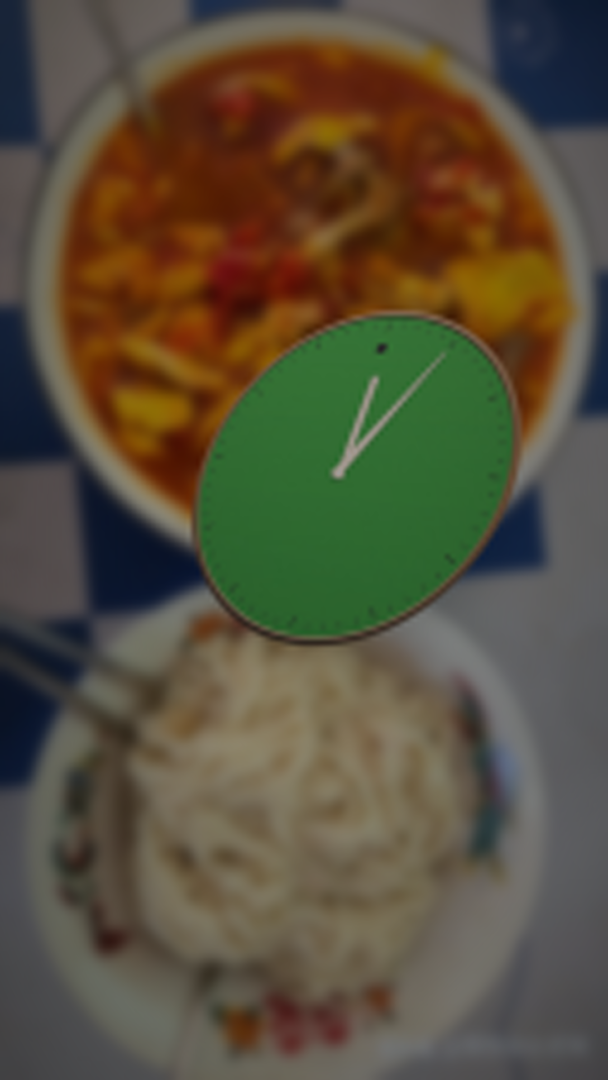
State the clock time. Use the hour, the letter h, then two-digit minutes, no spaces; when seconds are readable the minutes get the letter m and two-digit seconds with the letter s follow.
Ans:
12h05
